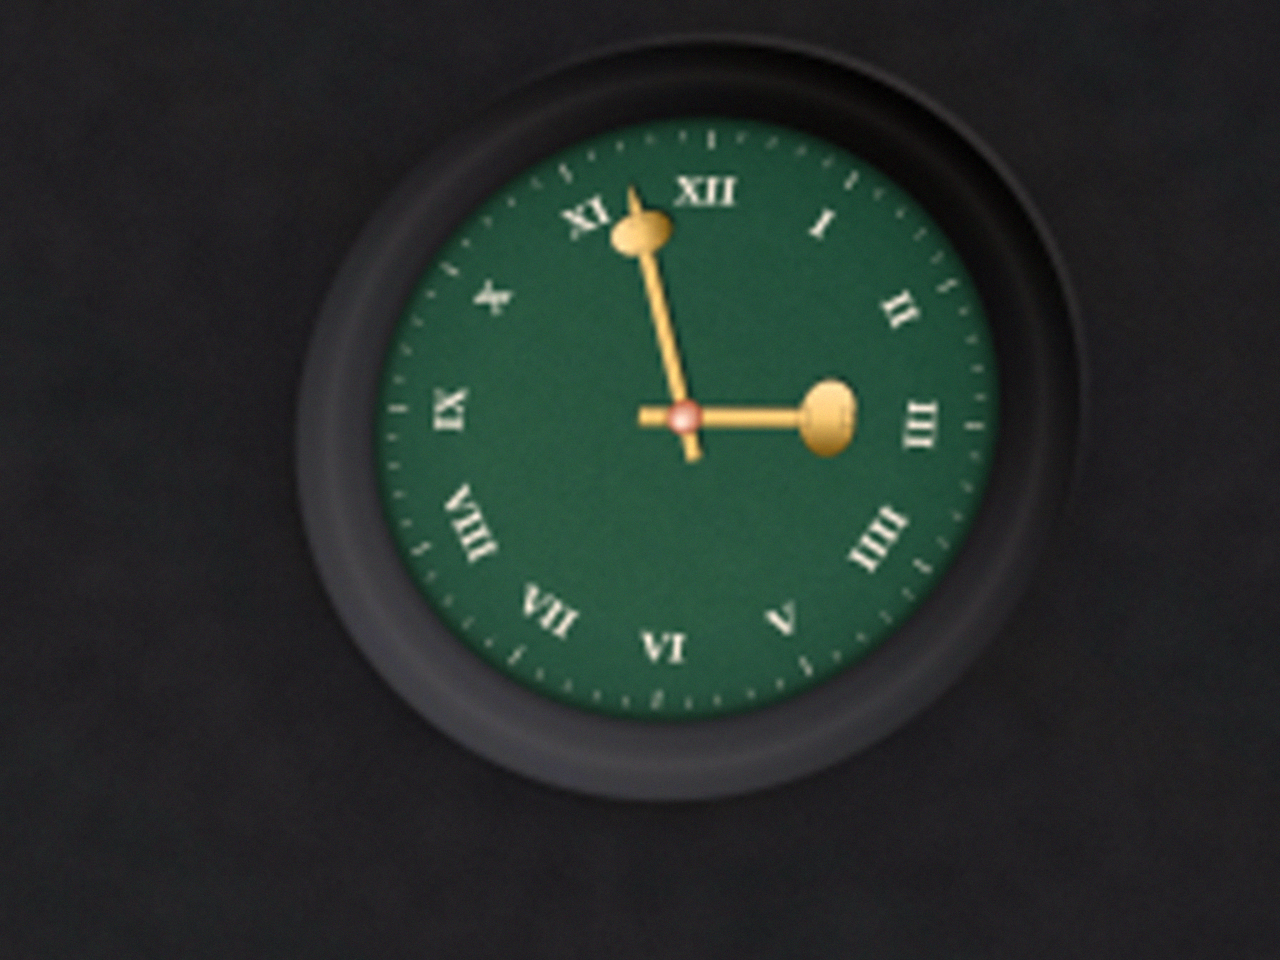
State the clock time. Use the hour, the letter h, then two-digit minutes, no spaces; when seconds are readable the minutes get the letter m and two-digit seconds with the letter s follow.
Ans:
2h57
